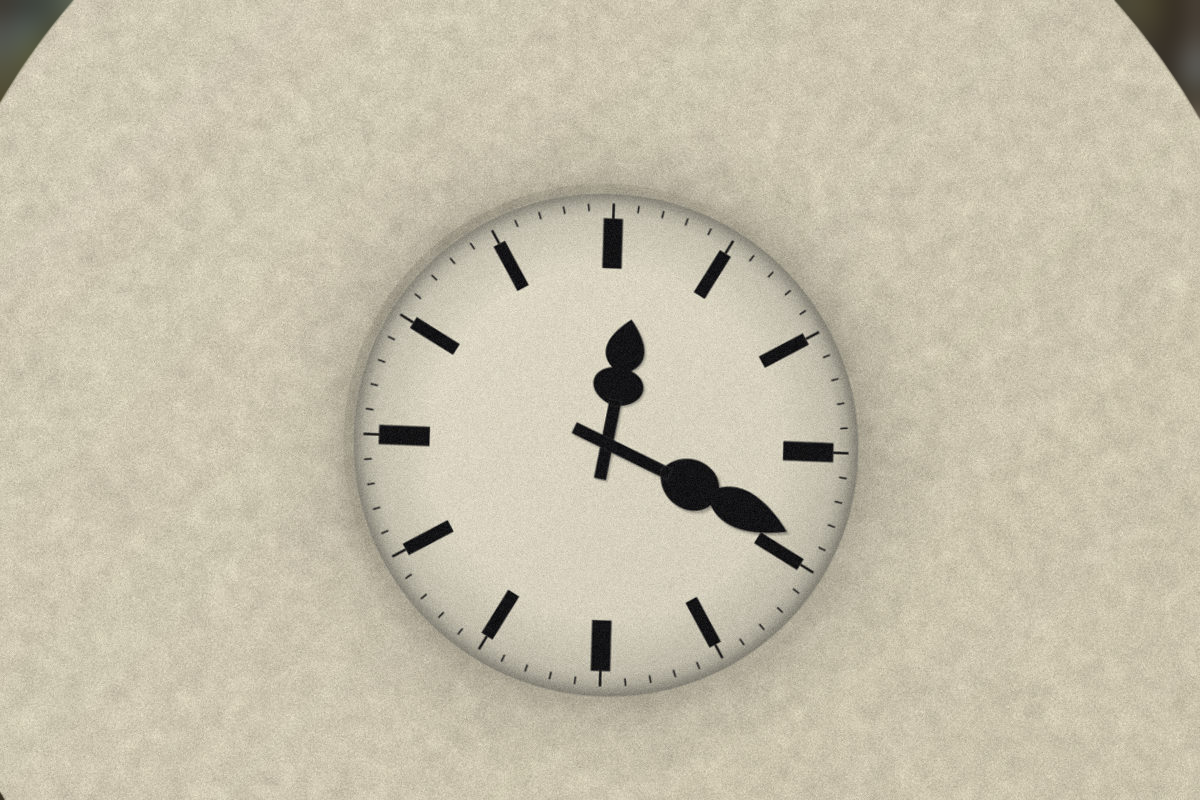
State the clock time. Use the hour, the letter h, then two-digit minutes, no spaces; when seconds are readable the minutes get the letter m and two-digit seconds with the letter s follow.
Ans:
12h19
